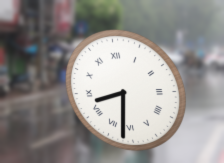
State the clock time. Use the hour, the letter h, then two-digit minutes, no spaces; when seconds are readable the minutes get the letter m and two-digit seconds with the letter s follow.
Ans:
8h32
